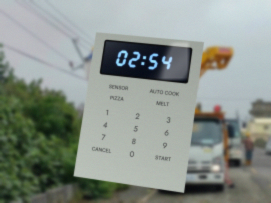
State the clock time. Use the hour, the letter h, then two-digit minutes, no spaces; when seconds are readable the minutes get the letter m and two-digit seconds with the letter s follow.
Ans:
2h54
